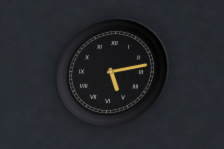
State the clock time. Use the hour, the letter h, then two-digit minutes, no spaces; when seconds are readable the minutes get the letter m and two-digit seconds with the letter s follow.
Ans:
5h13
